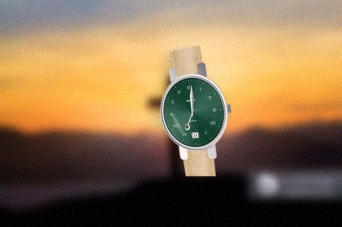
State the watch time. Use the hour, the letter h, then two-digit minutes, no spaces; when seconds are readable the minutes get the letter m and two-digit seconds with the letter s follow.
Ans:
7h01
